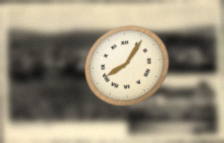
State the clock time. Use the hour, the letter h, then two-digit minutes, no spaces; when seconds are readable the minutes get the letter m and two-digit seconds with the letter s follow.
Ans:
8h06
